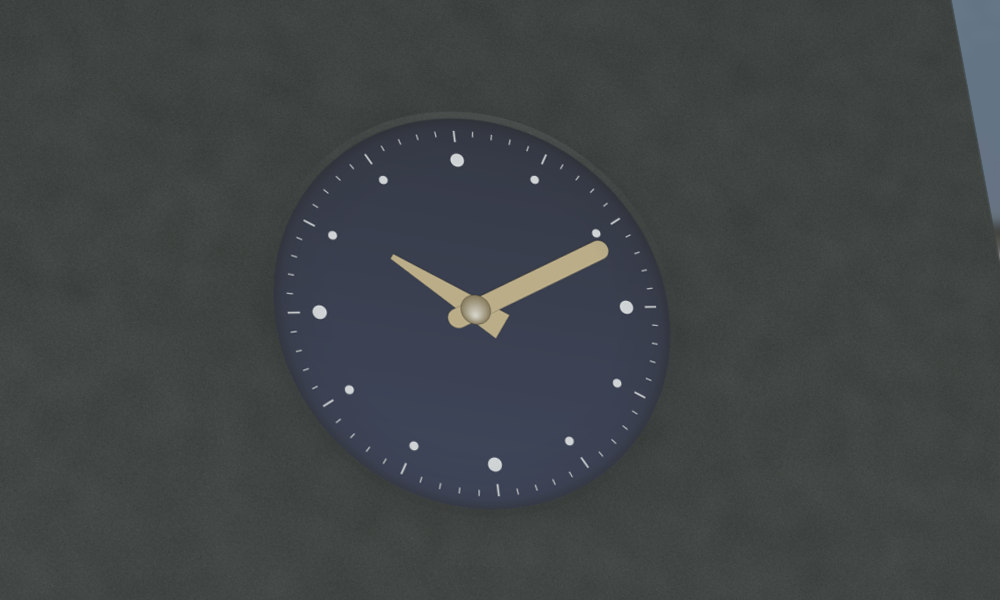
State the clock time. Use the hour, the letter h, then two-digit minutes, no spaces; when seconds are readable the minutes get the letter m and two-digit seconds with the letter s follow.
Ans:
10h11
